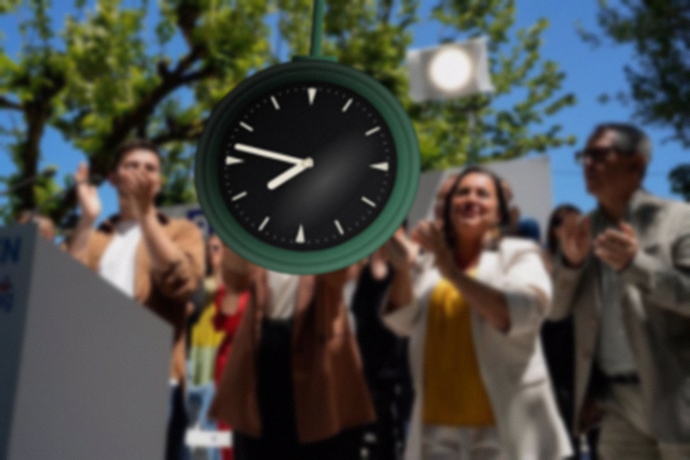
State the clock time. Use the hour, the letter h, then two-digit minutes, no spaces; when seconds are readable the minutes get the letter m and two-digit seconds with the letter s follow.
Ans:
7h47
